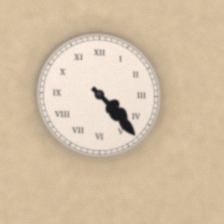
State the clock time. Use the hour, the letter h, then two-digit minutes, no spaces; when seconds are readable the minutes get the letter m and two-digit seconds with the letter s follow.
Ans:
4h23
